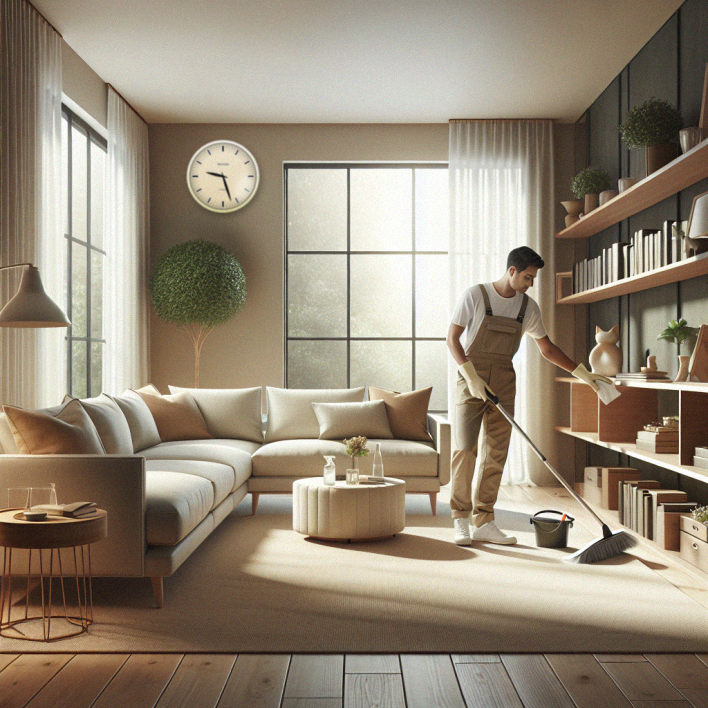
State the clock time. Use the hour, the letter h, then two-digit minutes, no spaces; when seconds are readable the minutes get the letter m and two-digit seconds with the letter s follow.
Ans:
9h27
